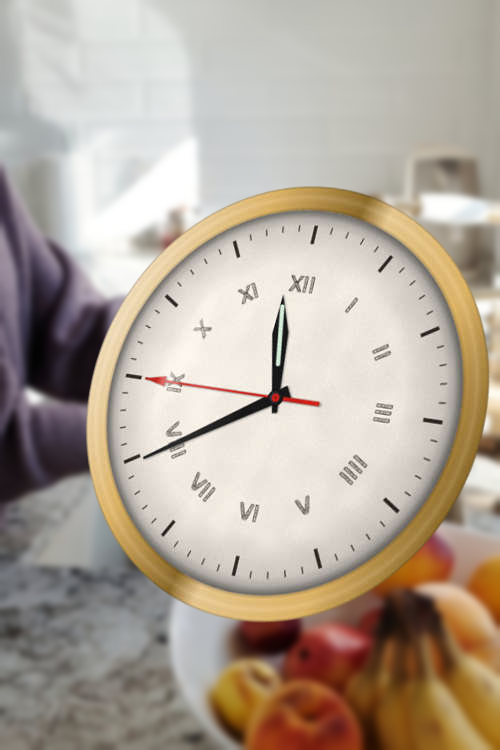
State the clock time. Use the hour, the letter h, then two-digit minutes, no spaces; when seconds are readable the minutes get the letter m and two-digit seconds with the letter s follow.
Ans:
11h39m45s
